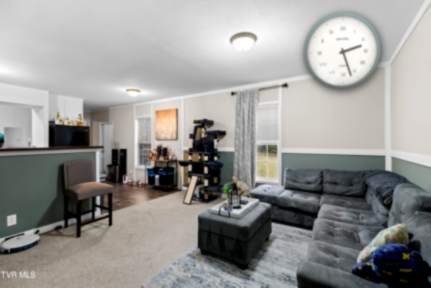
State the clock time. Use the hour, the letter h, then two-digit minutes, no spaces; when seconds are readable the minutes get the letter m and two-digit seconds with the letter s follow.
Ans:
2h27
